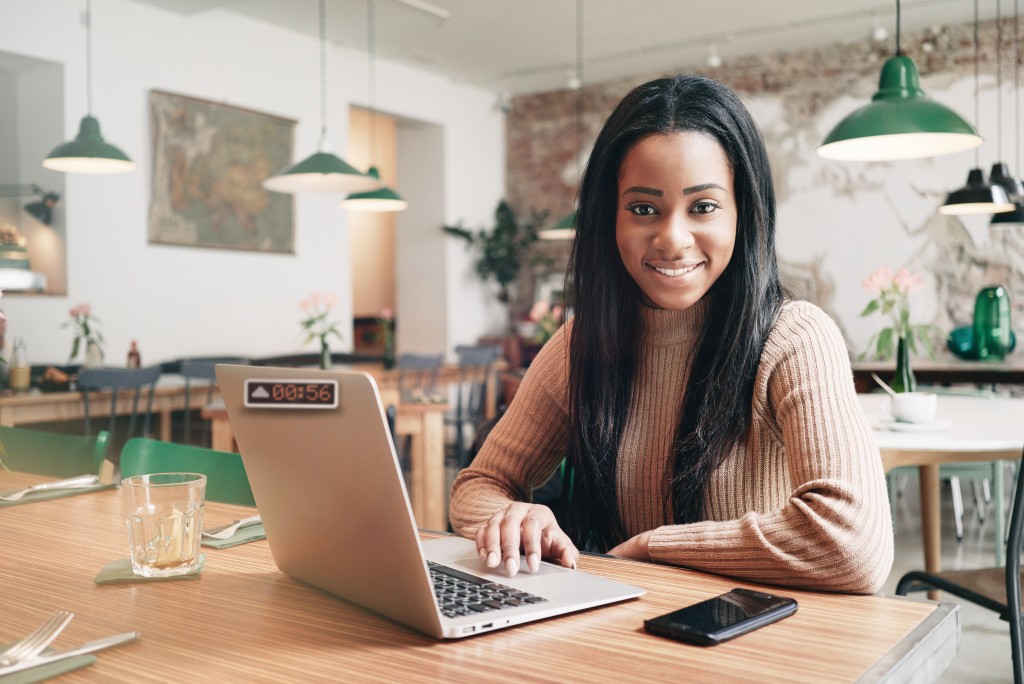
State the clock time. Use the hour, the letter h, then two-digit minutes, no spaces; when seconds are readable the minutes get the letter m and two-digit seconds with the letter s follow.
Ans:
0h56
